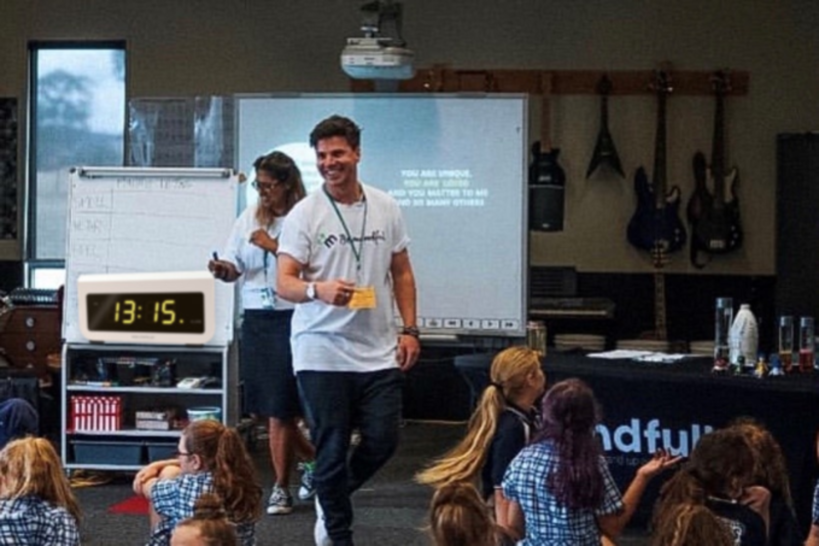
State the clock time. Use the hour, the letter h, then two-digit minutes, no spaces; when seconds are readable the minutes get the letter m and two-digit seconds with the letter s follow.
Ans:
13h15
